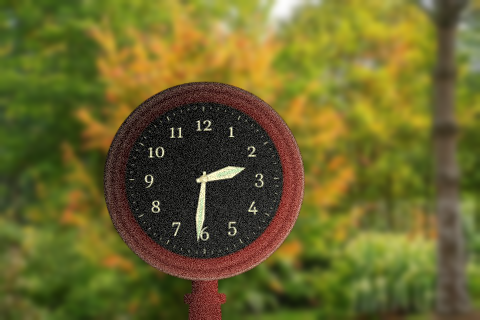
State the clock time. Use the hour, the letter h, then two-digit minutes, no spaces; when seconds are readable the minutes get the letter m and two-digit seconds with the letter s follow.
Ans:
2h31
